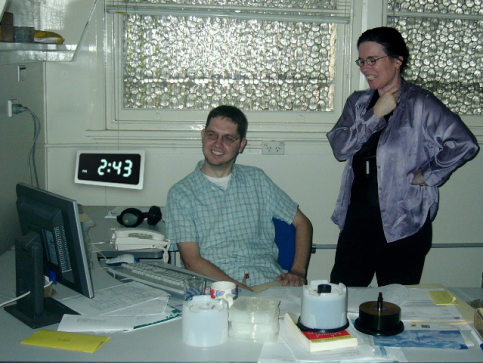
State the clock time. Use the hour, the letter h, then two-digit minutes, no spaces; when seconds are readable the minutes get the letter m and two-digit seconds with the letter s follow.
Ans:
2h43
